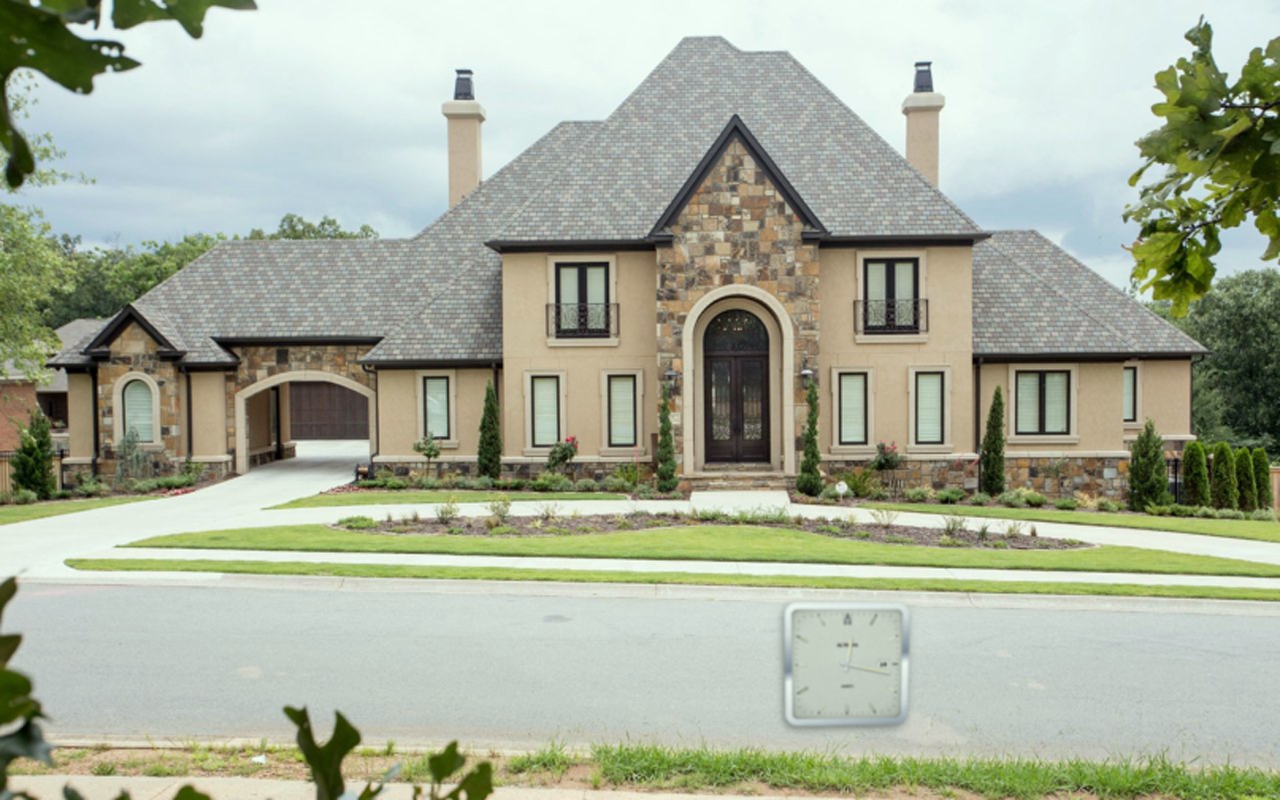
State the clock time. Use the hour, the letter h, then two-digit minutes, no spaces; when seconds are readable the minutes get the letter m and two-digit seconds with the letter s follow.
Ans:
12h17
